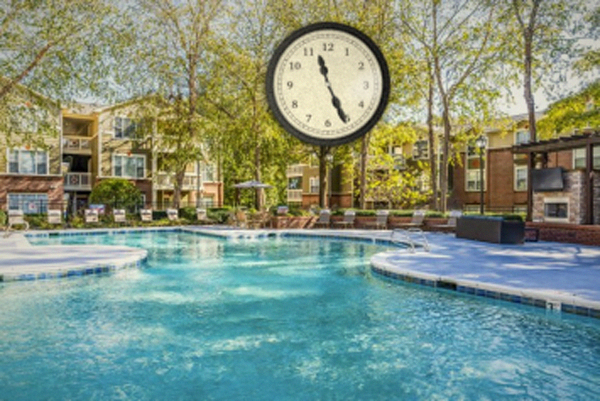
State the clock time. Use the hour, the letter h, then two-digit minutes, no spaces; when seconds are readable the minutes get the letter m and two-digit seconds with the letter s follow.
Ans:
11h26
